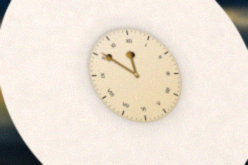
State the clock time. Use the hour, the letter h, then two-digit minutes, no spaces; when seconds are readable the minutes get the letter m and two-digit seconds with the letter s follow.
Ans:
11h51
